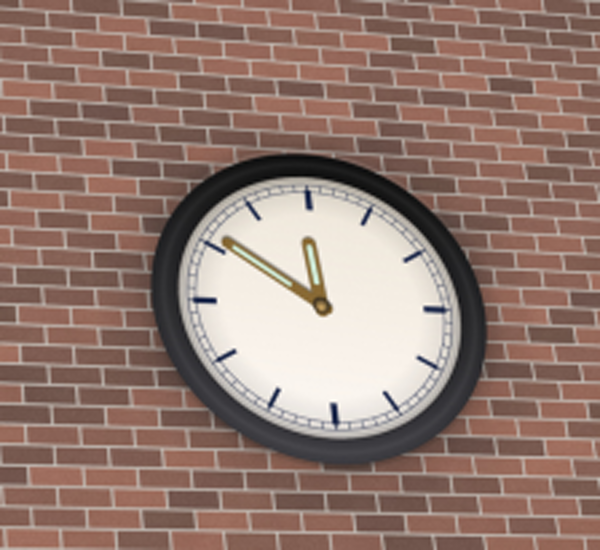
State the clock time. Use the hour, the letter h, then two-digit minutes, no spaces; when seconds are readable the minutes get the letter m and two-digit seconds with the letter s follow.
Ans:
11h51
